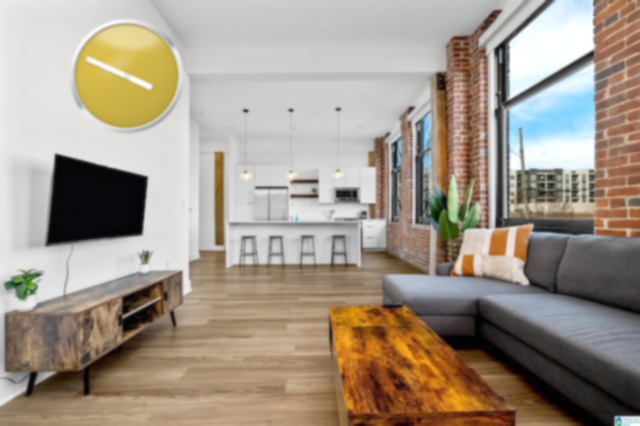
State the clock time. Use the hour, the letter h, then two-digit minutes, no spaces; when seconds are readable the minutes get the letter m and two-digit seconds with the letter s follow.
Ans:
3h49
